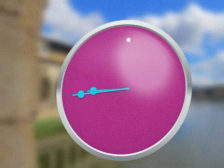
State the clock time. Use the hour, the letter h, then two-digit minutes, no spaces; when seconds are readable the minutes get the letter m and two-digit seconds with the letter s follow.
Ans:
8h43
